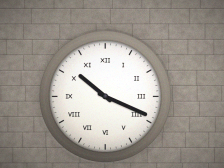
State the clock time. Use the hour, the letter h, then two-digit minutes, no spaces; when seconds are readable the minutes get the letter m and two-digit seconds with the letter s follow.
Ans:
10h19
